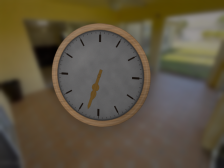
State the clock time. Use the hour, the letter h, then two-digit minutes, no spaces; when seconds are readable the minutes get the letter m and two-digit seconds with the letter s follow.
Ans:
6h33
